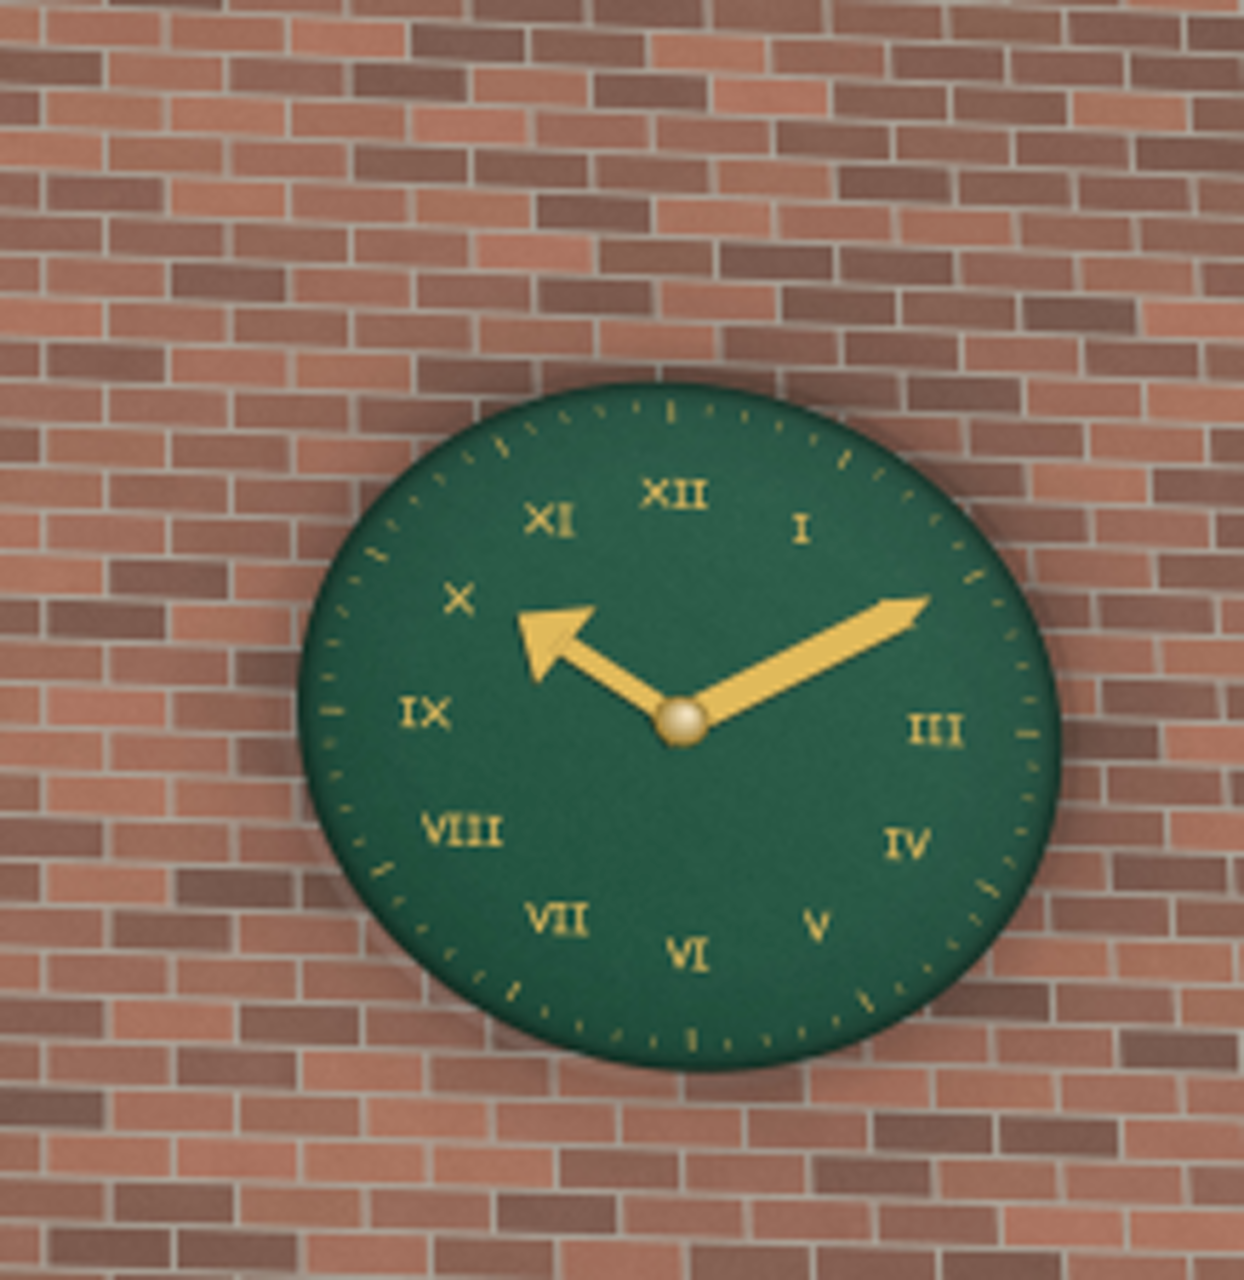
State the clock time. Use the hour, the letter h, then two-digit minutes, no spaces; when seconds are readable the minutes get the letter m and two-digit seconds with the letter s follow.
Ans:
10h10
